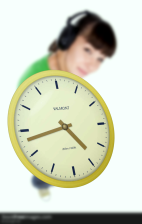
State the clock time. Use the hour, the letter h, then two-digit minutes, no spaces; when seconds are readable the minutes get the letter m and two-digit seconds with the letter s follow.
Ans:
4h43
